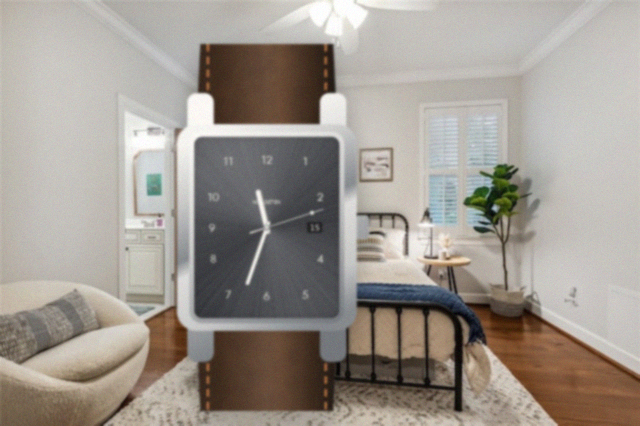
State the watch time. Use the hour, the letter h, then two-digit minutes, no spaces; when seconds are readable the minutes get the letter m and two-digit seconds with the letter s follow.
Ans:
11h33m12s
